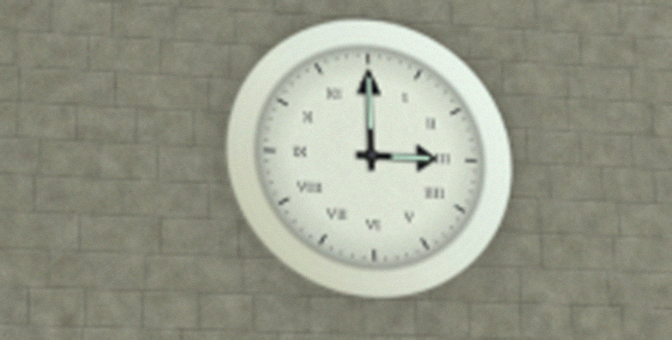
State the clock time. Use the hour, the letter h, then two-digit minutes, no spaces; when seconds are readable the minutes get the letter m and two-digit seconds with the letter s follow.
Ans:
3h00
